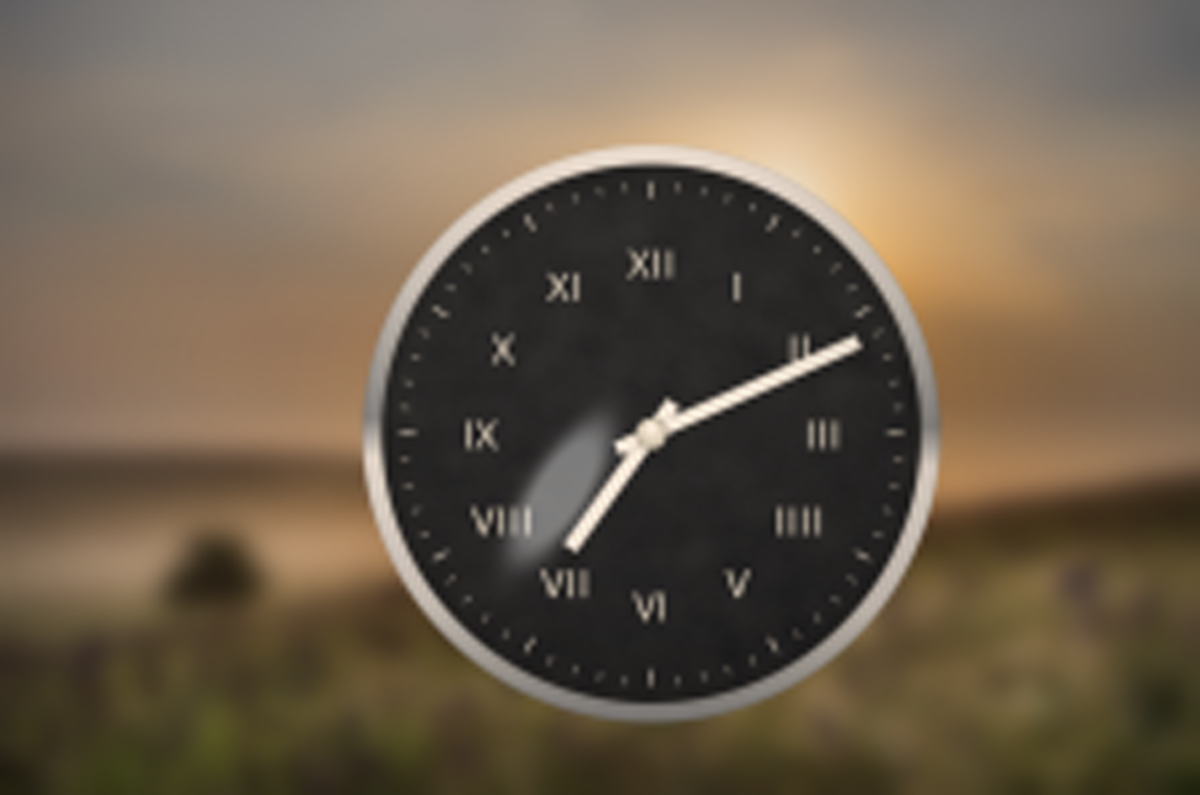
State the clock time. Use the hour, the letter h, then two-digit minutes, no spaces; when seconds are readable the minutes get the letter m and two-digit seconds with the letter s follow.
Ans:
7h11
